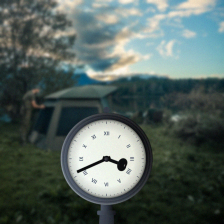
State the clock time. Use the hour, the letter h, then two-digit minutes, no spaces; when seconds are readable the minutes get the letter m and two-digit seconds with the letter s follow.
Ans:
3h41
